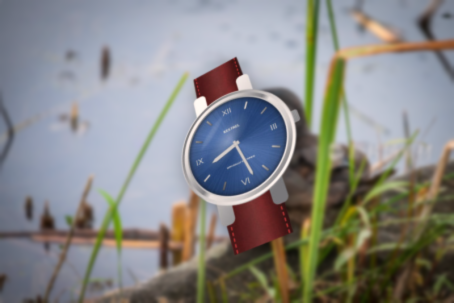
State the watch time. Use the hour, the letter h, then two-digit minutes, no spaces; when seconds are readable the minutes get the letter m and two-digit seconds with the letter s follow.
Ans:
8h28
